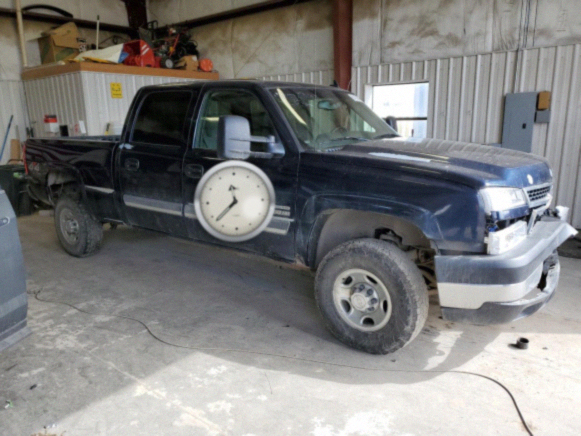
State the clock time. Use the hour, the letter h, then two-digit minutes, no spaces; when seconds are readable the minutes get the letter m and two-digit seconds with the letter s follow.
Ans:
11h38
